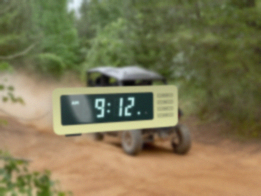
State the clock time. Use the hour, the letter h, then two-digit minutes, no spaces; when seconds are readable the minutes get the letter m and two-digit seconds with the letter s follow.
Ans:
9h12
